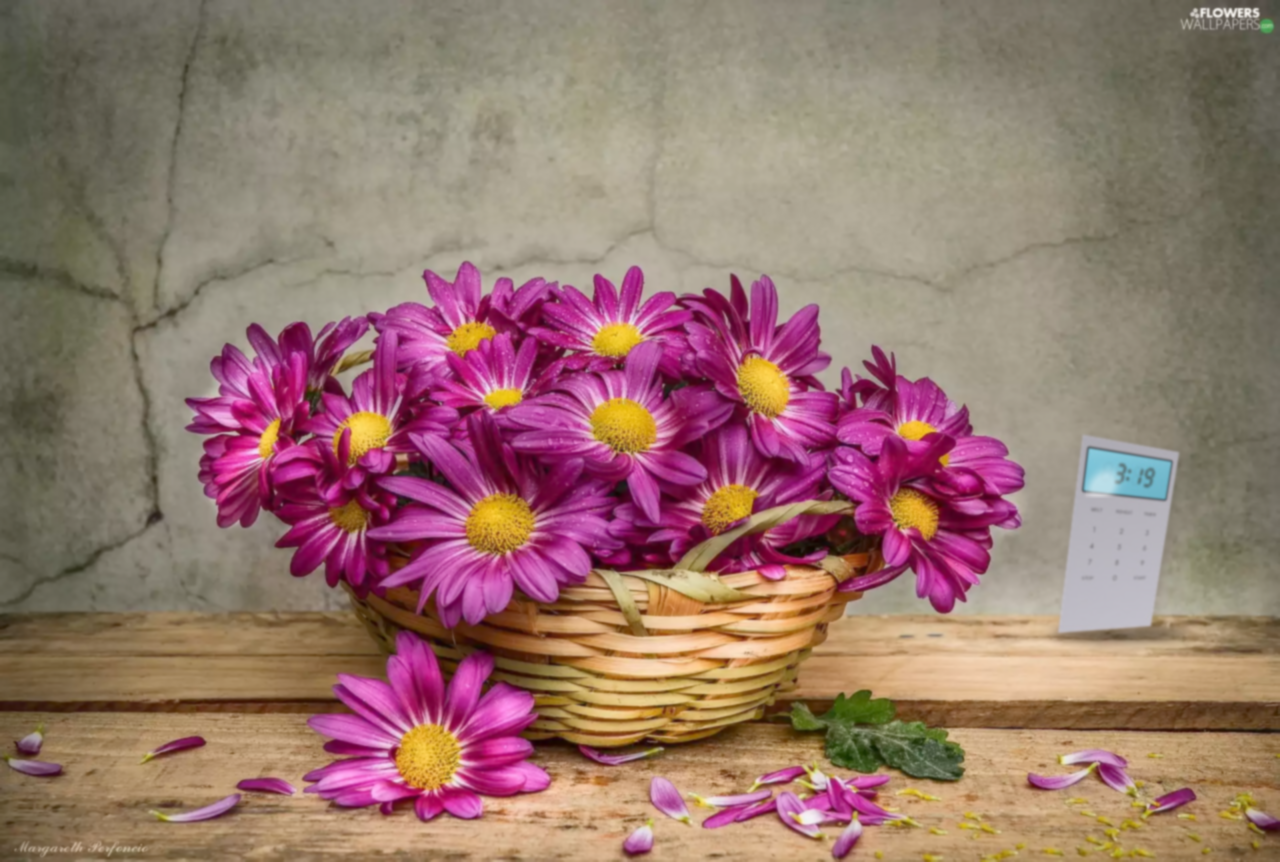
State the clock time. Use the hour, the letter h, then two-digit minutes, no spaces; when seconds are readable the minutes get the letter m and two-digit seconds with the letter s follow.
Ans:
3h19
